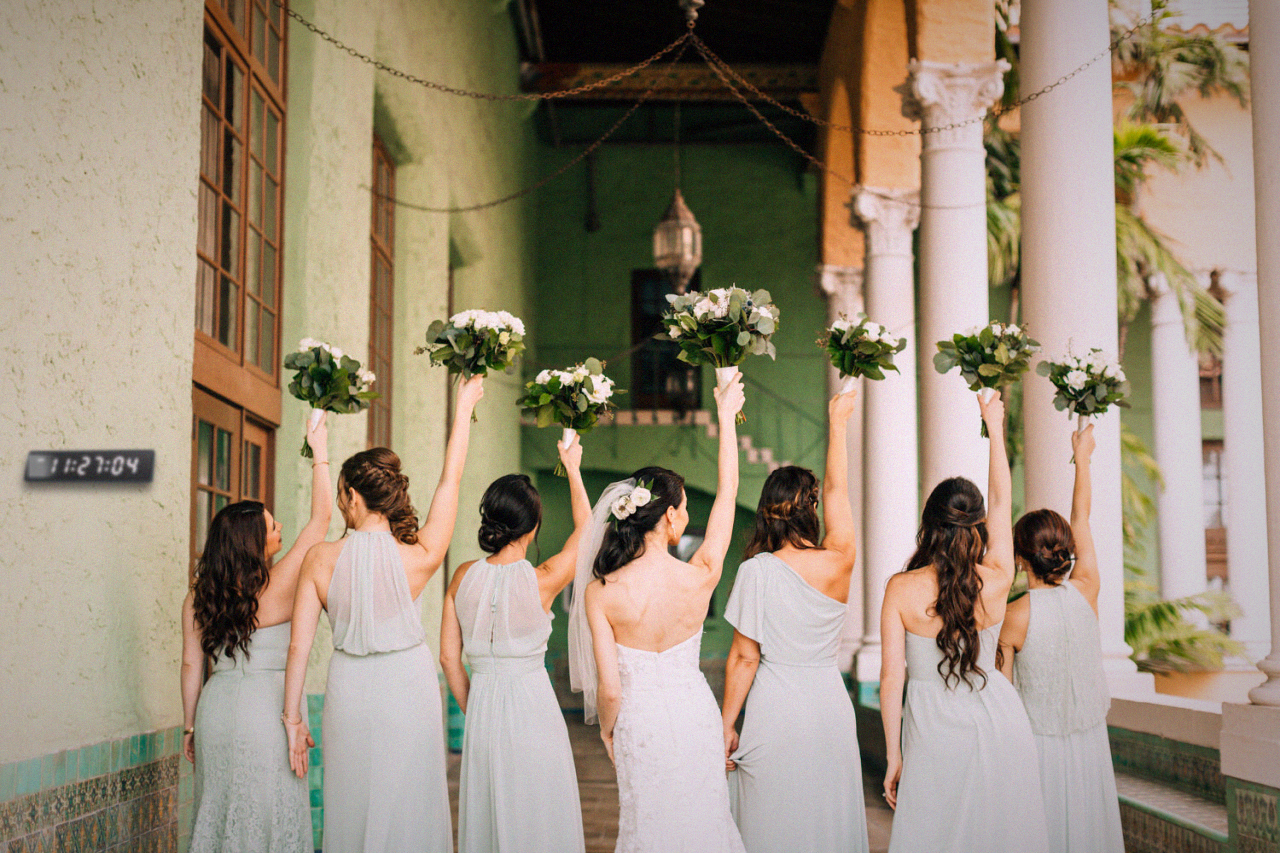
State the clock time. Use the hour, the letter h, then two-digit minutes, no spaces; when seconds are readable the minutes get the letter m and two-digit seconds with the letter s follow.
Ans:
11h27m04s
